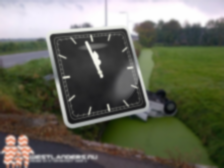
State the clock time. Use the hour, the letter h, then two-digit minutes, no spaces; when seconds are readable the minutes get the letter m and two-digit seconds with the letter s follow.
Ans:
11h58
